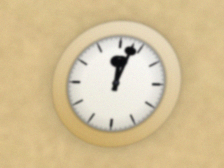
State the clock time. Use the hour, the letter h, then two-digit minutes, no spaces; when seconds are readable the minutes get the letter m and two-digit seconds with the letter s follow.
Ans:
12h03
